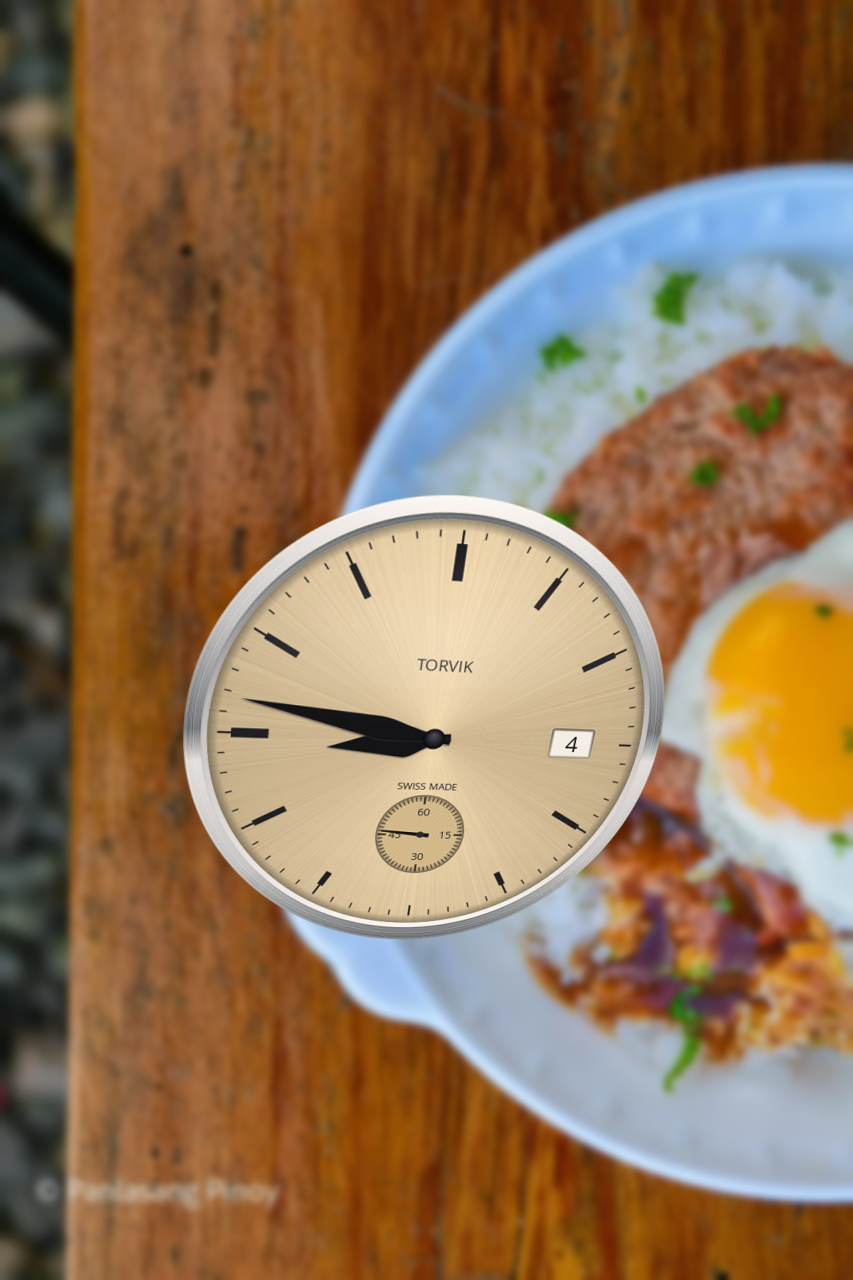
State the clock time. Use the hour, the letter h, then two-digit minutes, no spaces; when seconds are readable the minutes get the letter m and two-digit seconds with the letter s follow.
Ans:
8h46m46s
